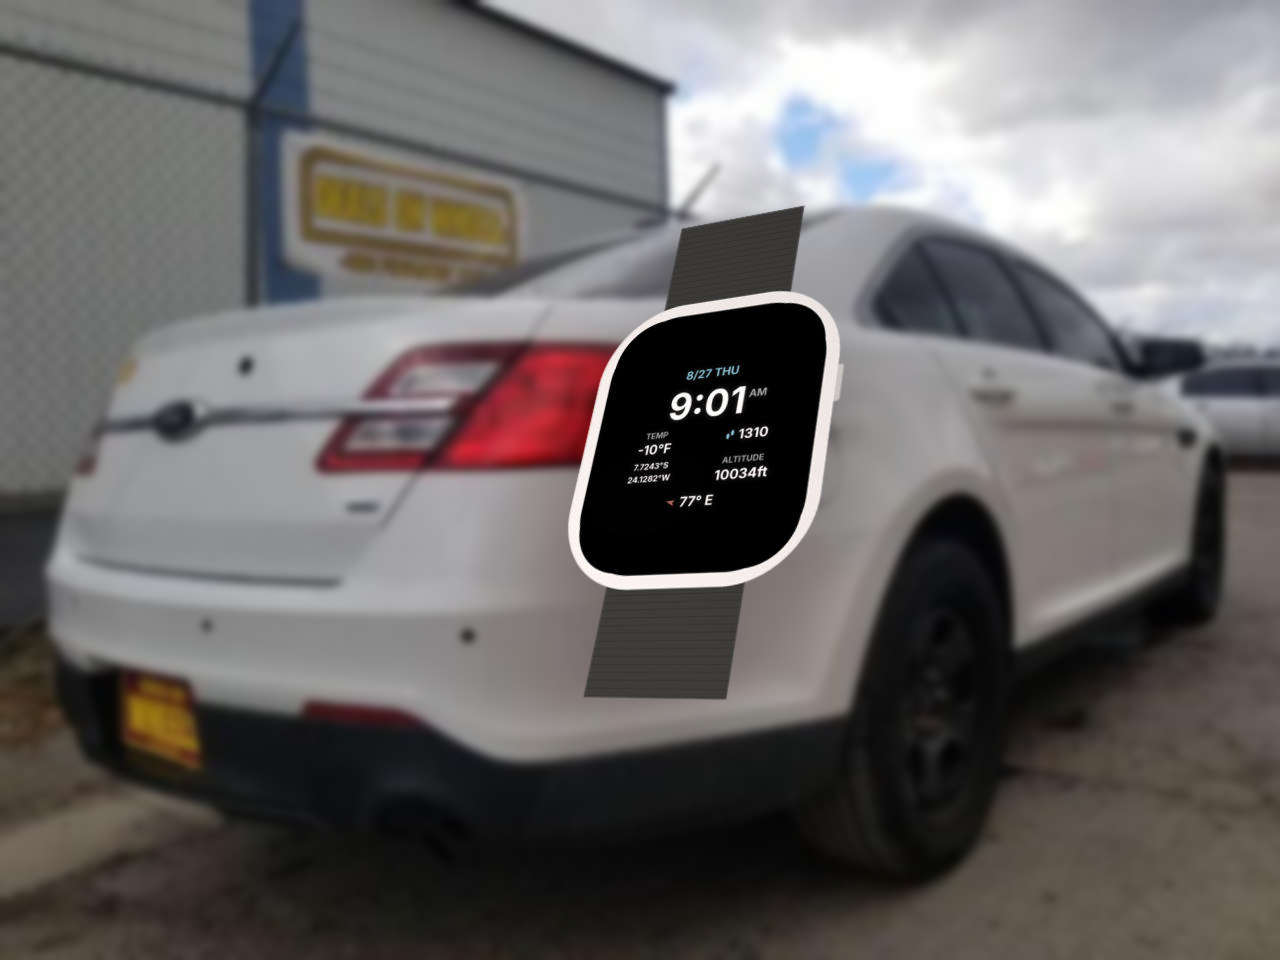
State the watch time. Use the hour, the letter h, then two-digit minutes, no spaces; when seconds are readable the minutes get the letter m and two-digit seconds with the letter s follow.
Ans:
9h01
